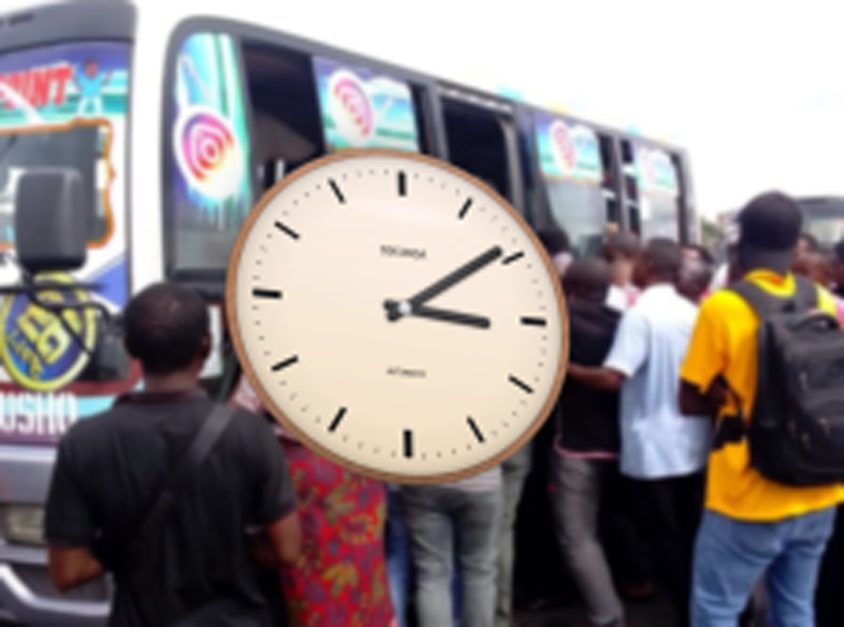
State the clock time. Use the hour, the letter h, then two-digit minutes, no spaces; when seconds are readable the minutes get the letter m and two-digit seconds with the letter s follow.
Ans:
3h09
